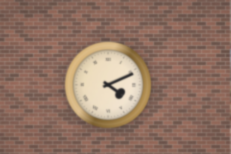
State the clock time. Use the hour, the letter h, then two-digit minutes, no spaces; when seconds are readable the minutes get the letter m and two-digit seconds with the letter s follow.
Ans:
4h11
